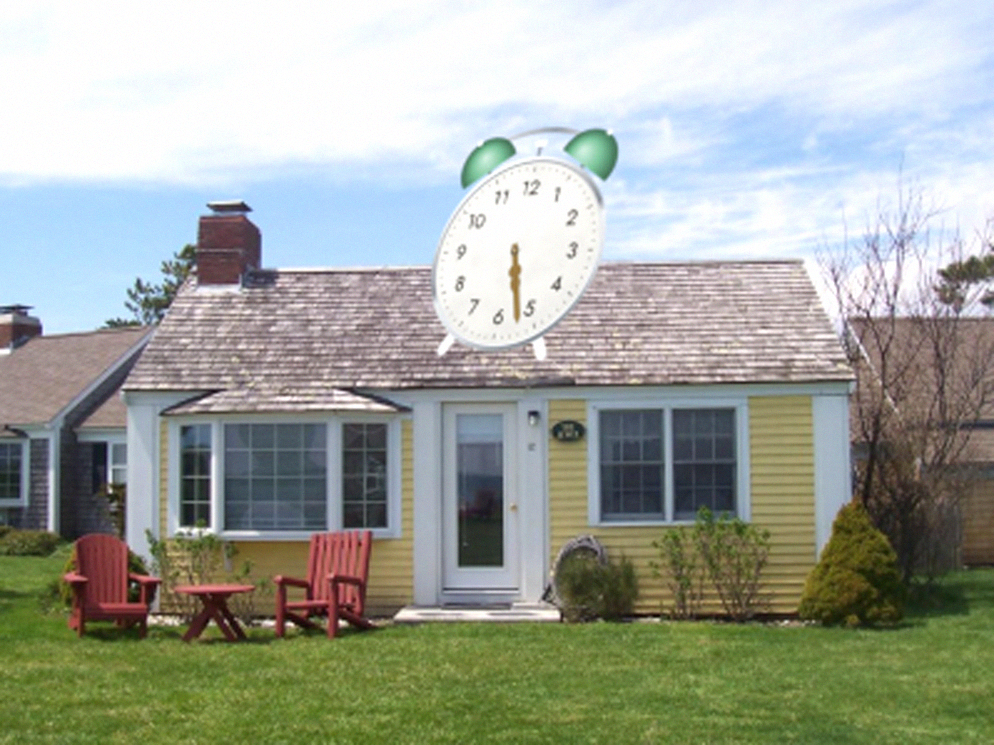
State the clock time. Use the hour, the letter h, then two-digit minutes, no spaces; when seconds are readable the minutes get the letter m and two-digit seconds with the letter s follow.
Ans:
5h27
